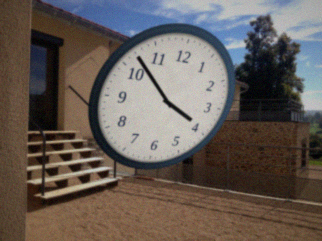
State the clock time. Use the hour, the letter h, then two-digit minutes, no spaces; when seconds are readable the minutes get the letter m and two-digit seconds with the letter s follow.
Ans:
3h52
